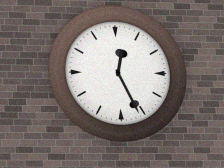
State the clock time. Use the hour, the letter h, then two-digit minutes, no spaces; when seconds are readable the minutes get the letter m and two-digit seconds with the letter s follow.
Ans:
12h26
